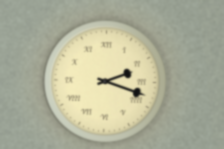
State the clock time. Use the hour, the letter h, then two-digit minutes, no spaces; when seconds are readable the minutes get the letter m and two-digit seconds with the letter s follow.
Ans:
2h18
